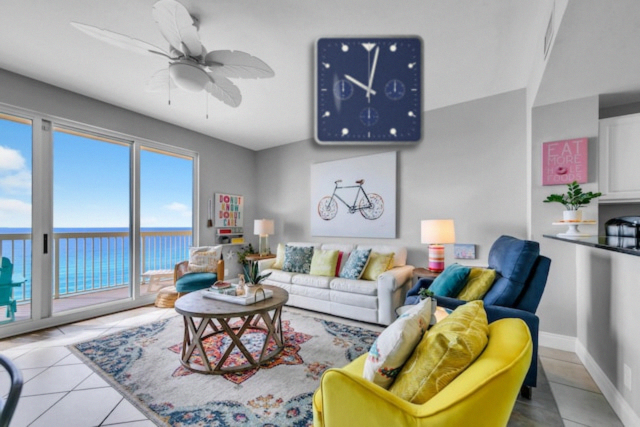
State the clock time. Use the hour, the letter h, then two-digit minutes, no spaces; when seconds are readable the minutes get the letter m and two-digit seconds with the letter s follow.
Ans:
10h02
